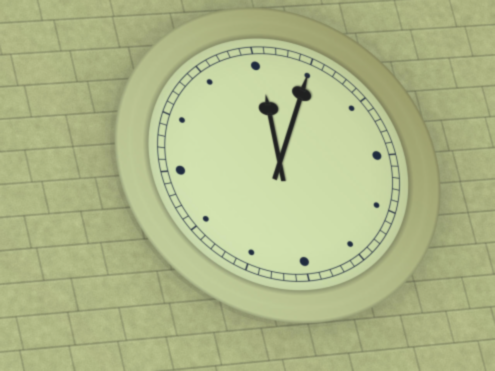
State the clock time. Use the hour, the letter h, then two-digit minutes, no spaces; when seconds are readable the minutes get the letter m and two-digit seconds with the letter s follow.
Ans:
12h05
